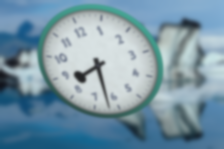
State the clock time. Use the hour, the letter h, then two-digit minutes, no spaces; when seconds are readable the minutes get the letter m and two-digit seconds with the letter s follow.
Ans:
8h32
